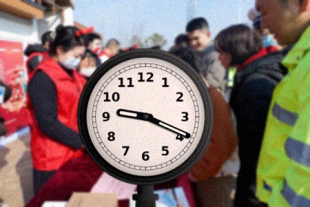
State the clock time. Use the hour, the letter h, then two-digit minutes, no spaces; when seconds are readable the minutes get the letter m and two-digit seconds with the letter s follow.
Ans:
9h19
